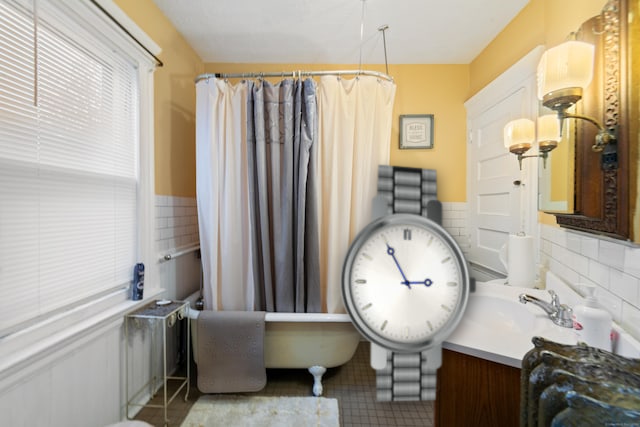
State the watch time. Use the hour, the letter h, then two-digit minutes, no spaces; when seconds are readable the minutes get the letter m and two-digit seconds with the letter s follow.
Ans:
2h55
